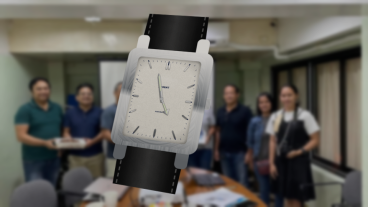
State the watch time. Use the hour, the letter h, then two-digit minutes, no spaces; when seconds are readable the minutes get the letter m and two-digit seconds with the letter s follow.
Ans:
4h57
